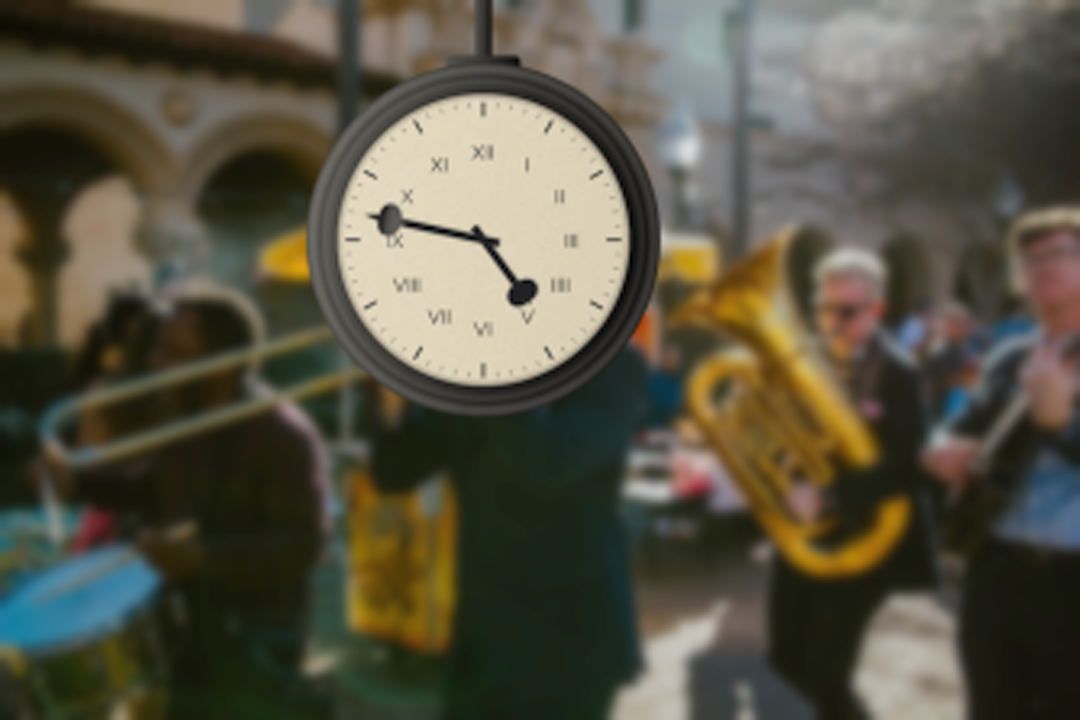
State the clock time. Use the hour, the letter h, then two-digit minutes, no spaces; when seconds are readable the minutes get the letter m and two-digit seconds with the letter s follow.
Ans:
4h47
